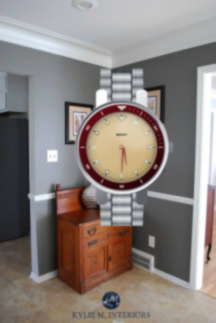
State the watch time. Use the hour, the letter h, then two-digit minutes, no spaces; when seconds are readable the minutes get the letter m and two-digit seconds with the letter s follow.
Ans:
5h30
